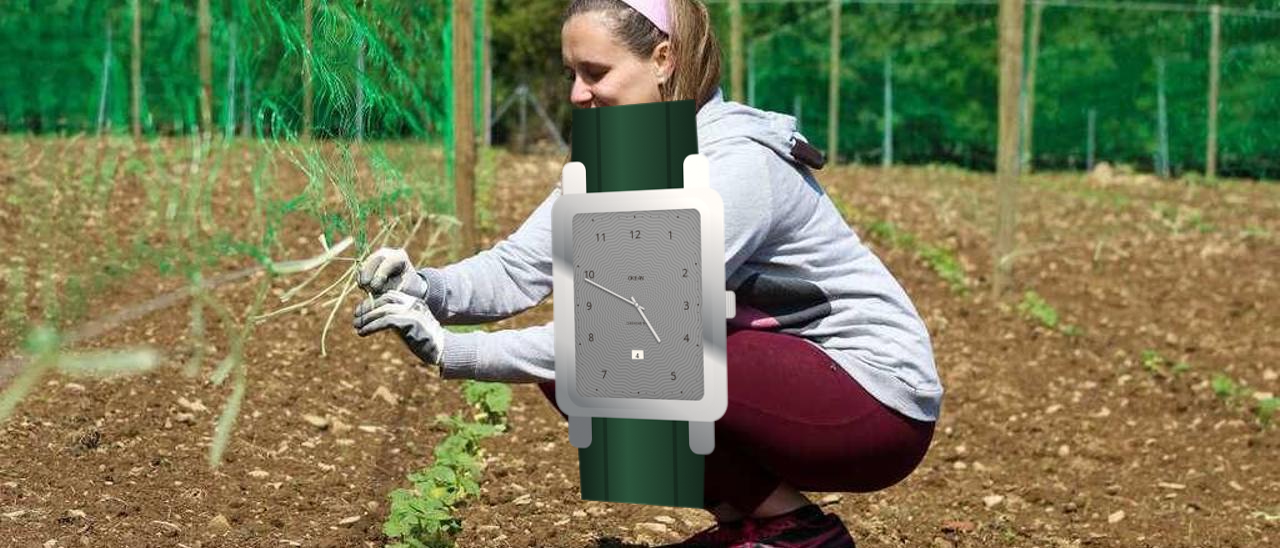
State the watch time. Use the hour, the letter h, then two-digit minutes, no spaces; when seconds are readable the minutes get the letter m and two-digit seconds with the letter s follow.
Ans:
4h49
